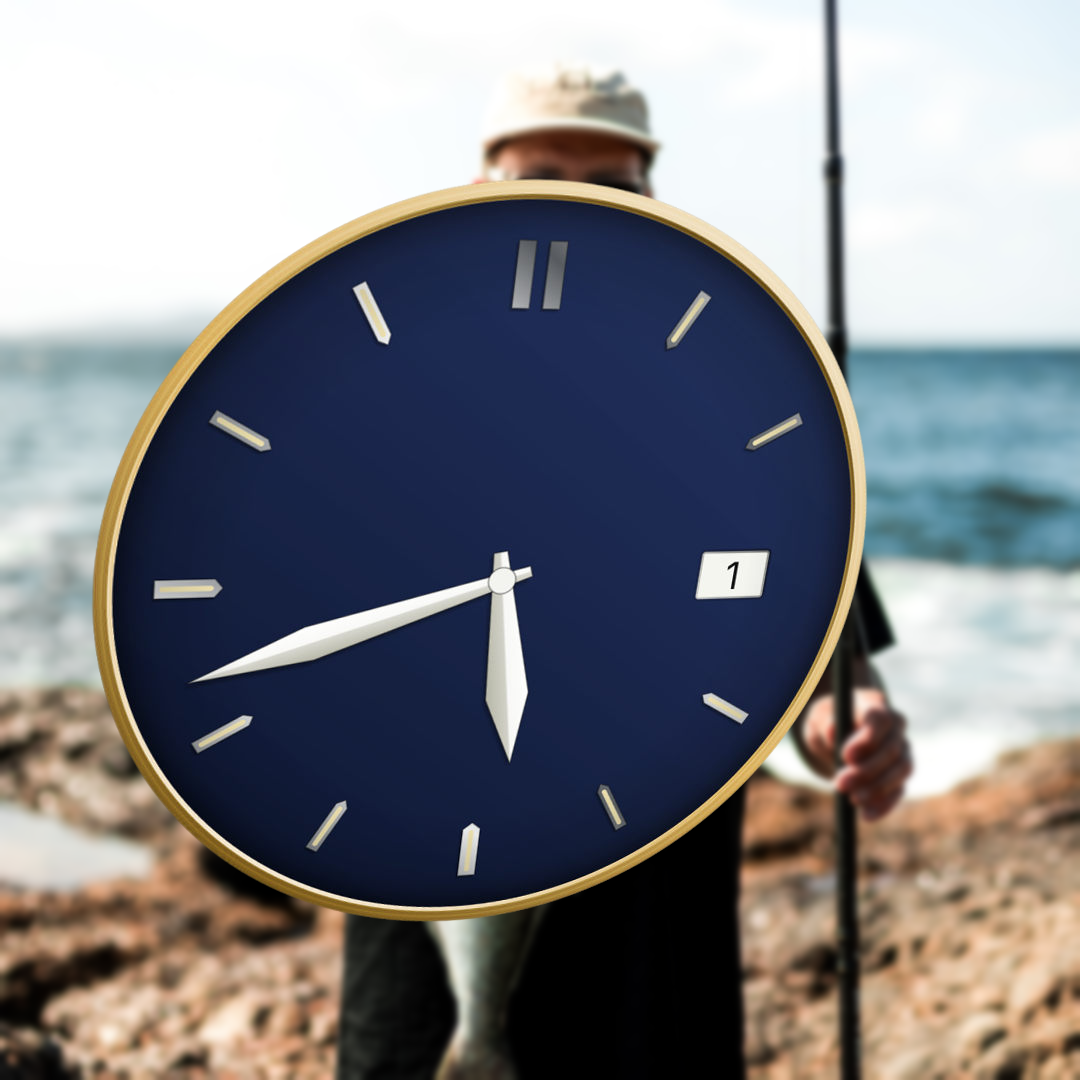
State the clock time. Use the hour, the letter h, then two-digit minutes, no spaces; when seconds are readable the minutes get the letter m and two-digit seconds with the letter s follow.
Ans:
5h42
